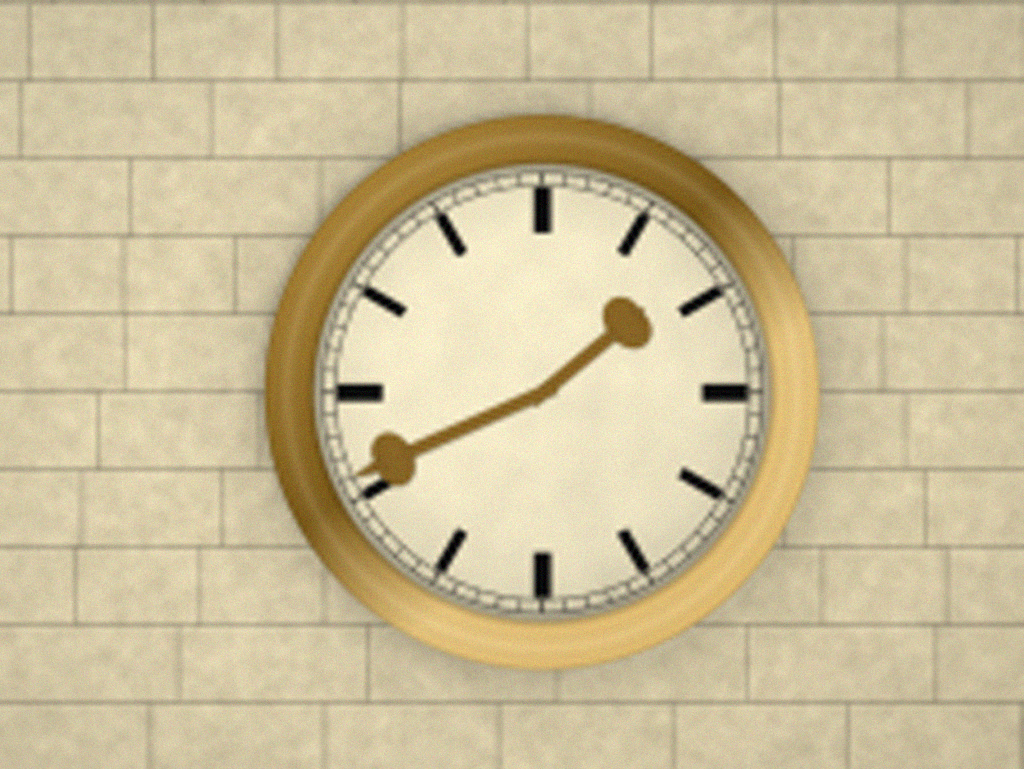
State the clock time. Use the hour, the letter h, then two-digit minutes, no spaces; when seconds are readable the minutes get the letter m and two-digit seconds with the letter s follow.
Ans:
1h41
